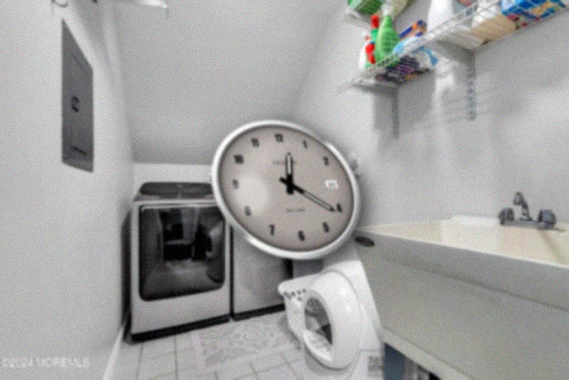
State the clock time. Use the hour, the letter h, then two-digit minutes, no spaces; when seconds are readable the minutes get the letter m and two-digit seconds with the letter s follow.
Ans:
12h21
